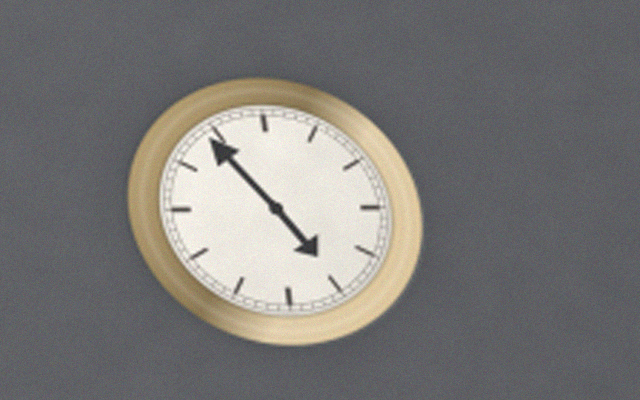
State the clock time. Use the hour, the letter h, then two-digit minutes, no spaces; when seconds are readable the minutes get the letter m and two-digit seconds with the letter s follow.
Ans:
4h54
